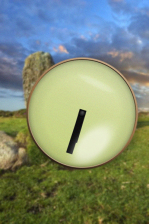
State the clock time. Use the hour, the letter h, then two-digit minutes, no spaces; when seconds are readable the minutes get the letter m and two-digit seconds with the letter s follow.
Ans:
6h33
